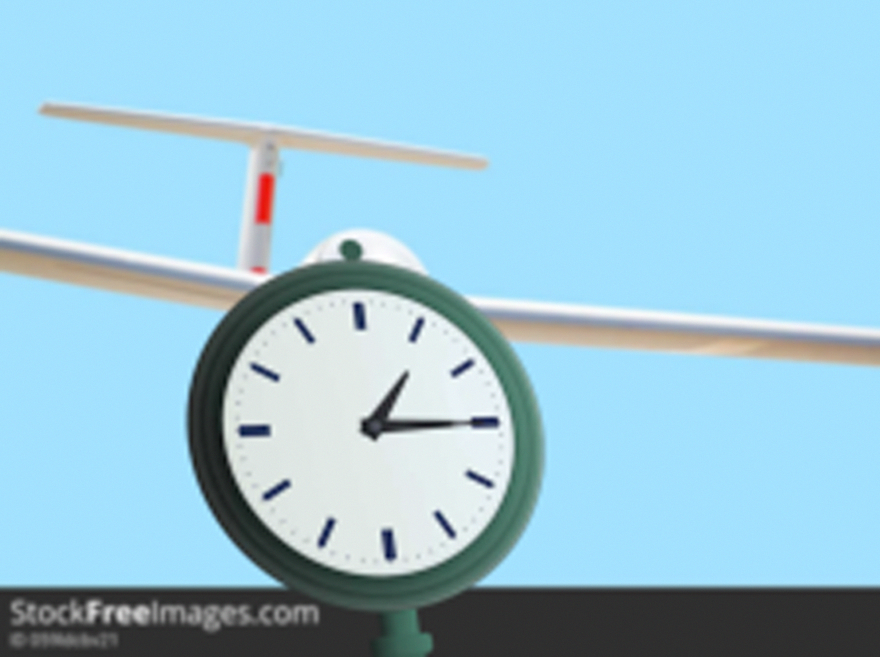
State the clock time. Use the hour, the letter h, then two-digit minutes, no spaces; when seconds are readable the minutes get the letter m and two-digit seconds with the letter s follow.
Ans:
1h15
